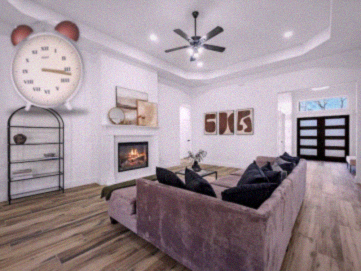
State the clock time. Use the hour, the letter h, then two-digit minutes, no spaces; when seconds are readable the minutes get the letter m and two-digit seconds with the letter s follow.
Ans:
3h17
